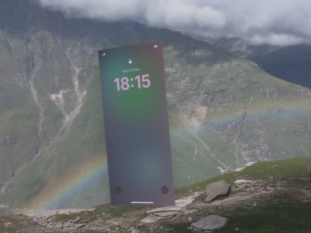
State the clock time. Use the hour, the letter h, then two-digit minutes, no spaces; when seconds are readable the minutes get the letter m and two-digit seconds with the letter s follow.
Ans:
18h15
